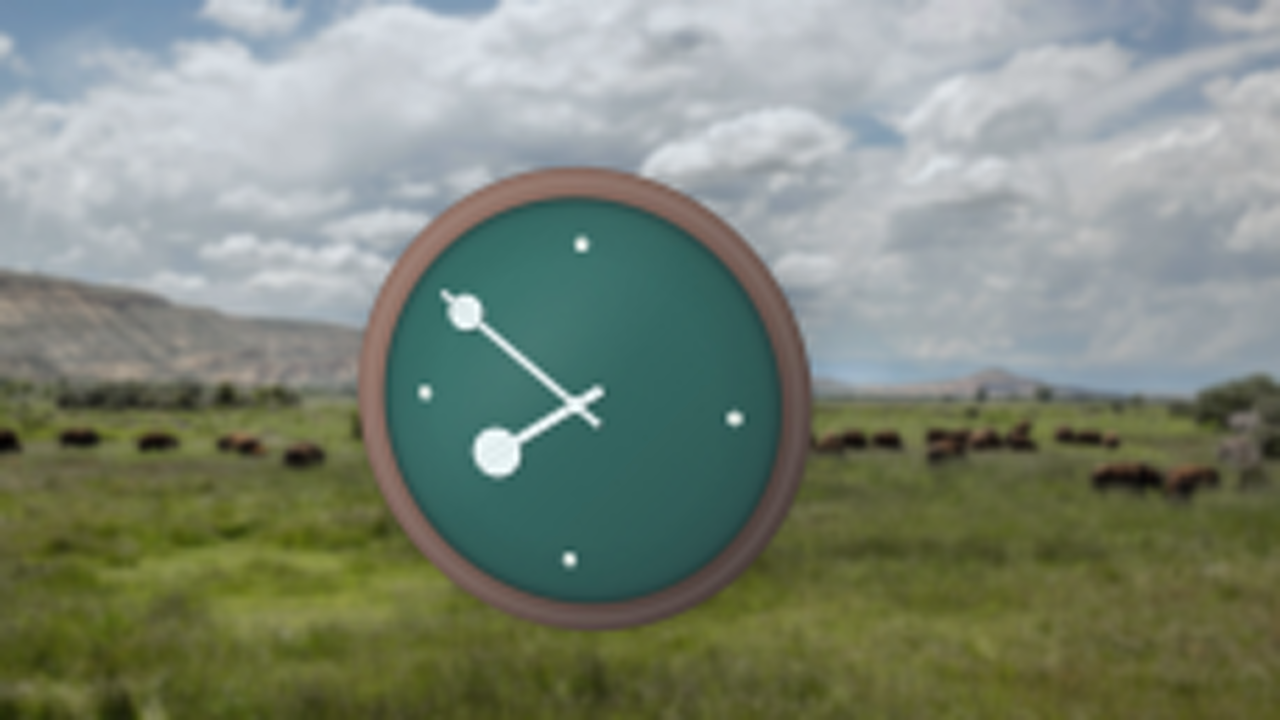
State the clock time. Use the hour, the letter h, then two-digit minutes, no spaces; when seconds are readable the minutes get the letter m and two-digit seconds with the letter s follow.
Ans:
7h51
